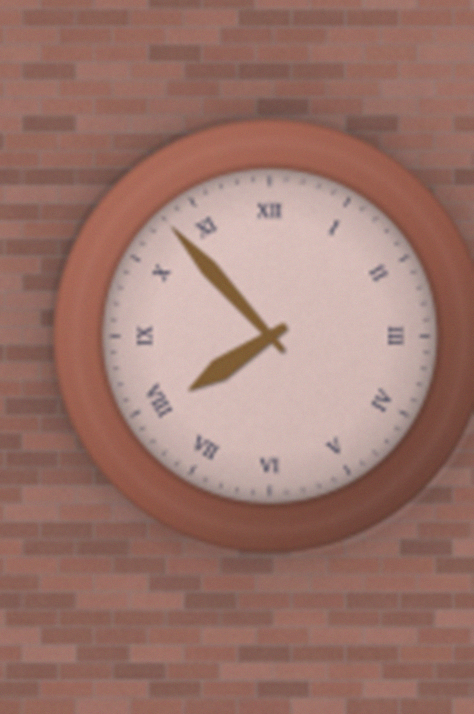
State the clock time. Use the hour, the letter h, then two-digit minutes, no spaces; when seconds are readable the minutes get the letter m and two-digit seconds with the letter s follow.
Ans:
7h53
